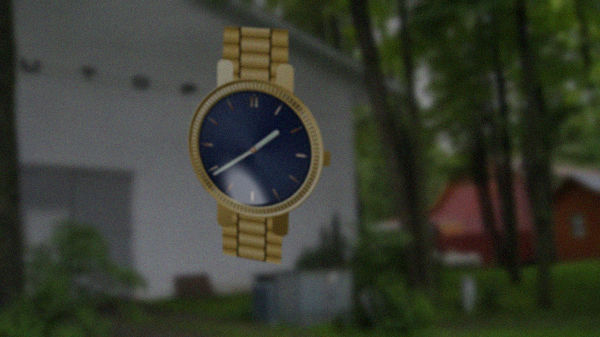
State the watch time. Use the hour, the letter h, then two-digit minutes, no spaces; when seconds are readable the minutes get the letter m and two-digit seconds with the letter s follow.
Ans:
1h39
